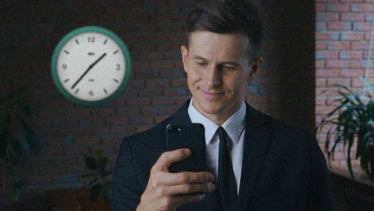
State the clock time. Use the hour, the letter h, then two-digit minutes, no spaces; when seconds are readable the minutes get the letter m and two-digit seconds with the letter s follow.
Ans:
1h37
